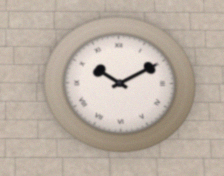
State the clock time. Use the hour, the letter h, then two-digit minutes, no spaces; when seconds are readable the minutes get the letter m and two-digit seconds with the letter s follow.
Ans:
10h10
